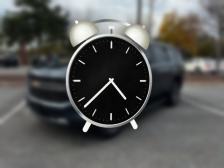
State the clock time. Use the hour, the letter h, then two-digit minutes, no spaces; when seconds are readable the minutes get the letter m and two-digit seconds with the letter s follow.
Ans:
4h38
